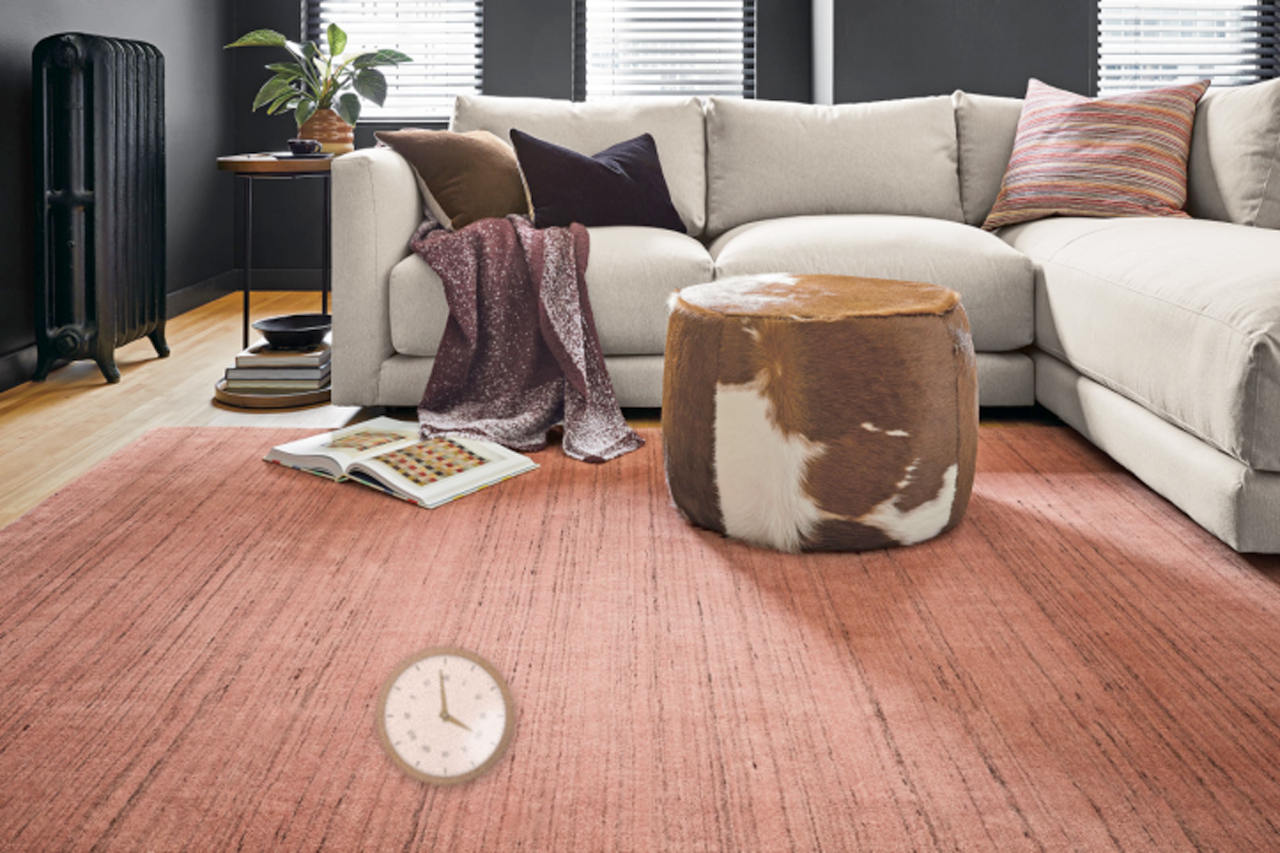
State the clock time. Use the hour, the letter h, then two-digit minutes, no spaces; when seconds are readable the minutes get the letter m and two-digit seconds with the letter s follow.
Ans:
3h59
